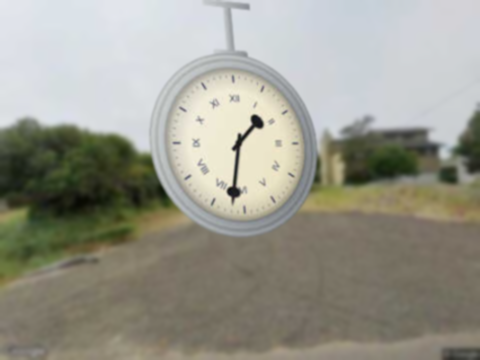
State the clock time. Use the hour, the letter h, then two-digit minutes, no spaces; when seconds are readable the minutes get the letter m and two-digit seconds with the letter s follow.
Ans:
1h32
